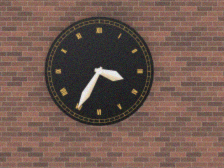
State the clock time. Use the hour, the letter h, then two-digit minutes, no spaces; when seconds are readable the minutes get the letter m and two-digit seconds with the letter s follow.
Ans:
3h35
